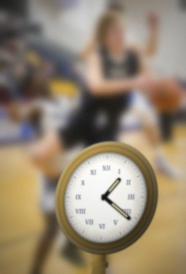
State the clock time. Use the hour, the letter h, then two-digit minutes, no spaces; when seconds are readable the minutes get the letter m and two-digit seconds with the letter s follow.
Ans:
1h21
